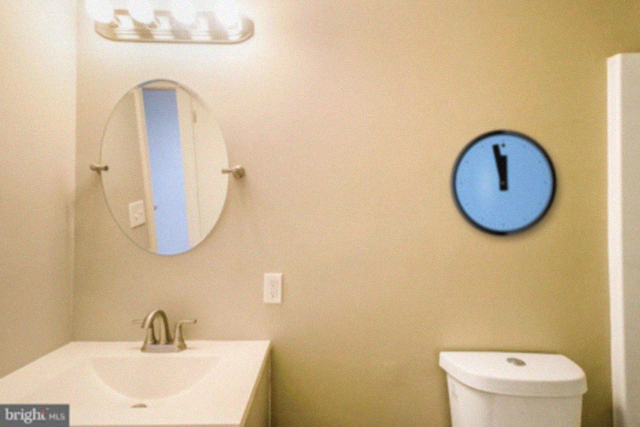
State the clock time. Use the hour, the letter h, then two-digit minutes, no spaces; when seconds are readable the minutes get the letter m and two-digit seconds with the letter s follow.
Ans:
11h58
